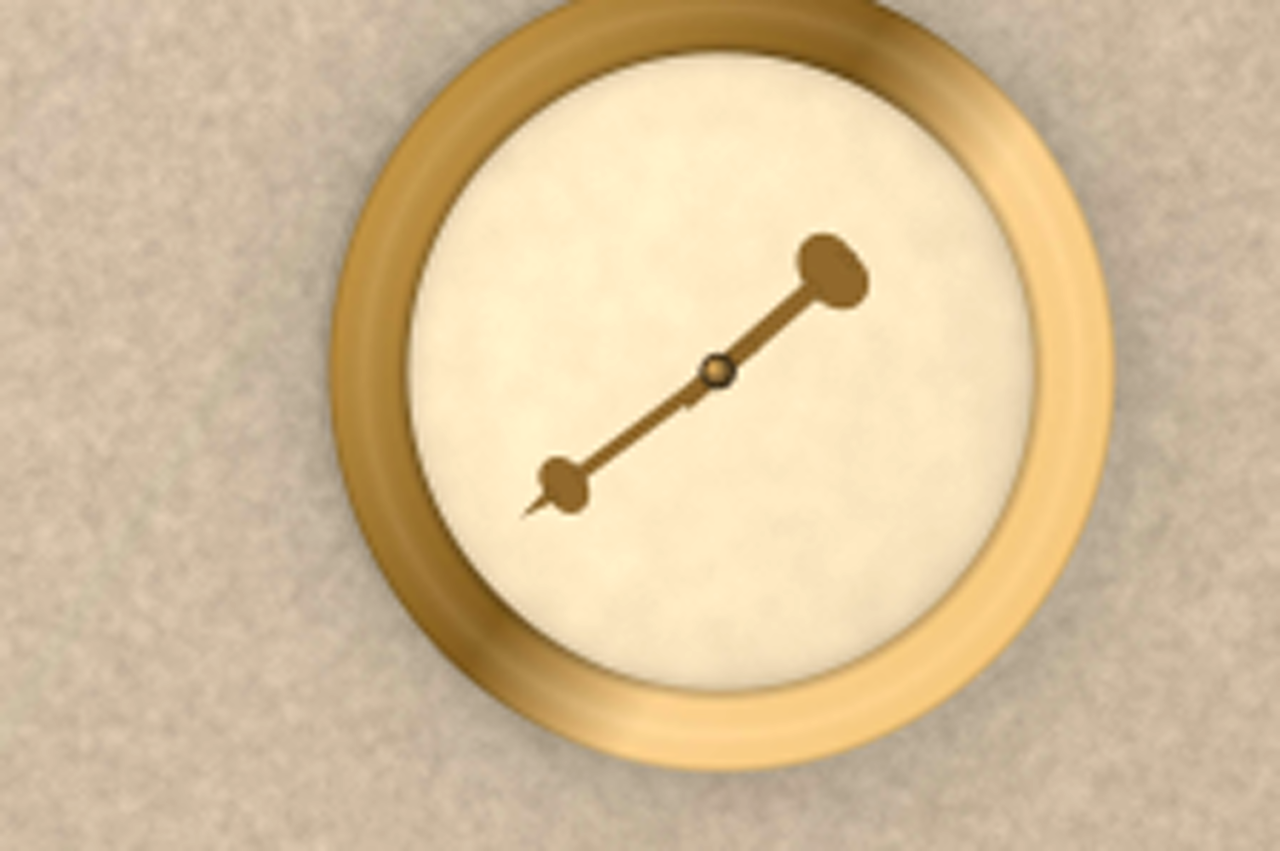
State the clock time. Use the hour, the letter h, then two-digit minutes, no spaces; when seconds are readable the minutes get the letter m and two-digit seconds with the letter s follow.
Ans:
1h39
